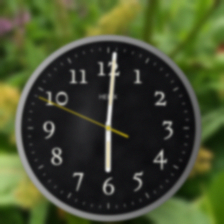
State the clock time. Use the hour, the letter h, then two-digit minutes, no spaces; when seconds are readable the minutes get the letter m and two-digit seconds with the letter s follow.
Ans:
6h00m49s
